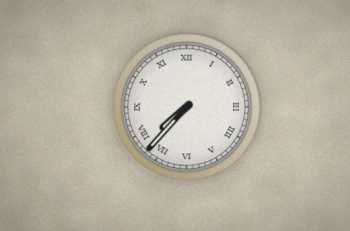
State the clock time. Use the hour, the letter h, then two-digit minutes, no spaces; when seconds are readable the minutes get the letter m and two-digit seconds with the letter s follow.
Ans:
7h37
